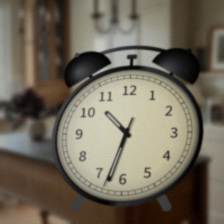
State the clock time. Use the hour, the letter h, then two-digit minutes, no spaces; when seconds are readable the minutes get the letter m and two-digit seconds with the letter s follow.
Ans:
10h32m33s
